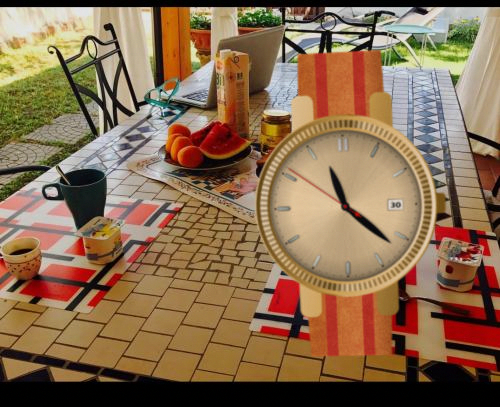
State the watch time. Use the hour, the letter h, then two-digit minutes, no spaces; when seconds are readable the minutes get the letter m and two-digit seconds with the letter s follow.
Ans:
11h21m51s
